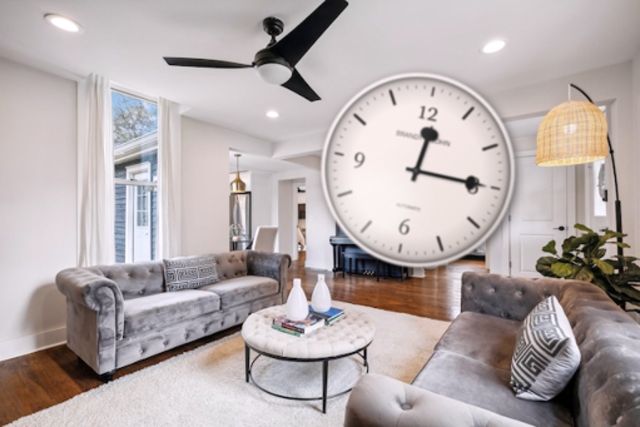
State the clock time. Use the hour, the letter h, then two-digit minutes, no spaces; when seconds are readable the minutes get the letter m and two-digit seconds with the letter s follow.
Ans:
12h15
